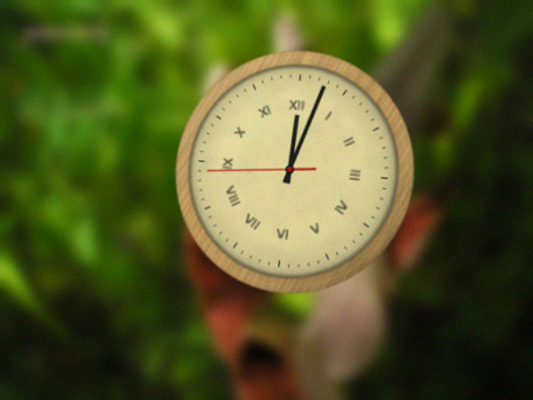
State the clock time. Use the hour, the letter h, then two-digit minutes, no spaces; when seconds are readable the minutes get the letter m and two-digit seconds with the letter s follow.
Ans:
12h02m44s
